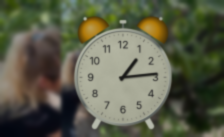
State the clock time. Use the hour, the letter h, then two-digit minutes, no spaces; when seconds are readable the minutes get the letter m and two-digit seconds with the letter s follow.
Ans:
1h14
